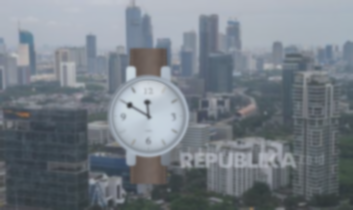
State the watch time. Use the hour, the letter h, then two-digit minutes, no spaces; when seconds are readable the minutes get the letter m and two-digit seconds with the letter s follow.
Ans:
11h50
